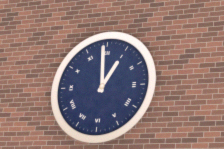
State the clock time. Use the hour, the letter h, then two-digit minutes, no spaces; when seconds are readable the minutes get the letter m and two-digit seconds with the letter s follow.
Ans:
12h59
